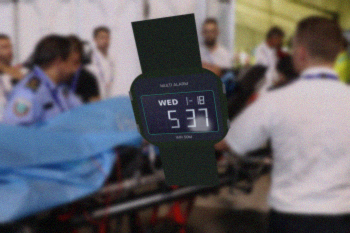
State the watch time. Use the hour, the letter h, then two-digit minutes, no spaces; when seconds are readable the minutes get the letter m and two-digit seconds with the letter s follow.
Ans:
5h37
